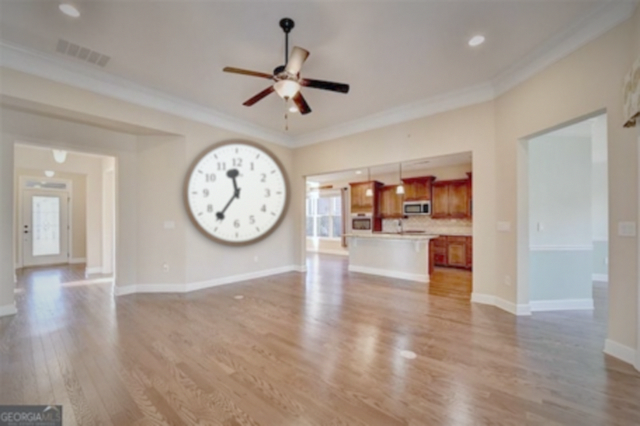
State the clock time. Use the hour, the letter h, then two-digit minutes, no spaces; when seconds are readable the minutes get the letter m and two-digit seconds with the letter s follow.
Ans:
11h36
